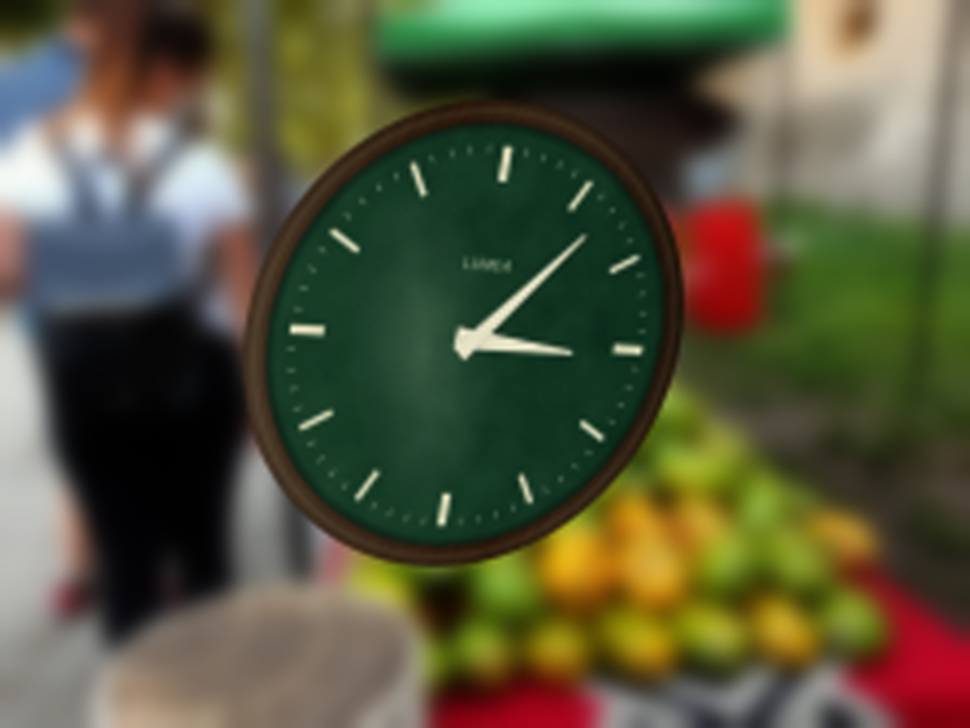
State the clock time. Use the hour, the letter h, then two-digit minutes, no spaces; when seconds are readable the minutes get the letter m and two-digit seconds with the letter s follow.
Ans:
3h07
